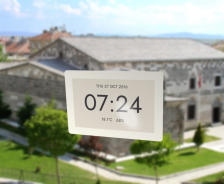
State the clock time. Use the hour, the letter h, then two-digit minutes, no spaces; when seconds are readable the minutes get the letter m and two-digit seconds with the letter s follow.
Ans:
7h24
